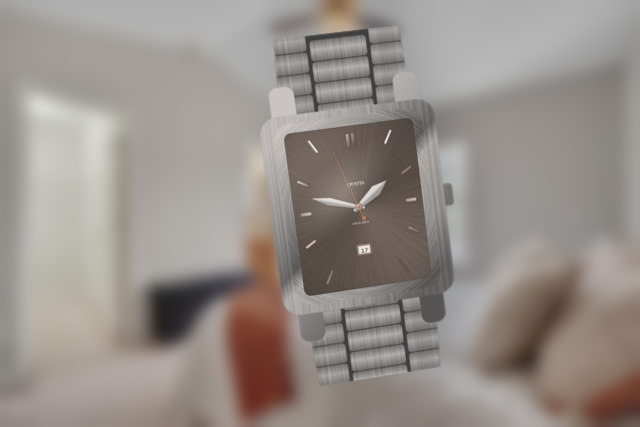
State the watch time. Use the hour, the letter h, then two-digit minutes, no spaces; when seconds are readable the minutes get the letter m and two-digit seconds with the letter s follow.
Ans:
1h47m57s
